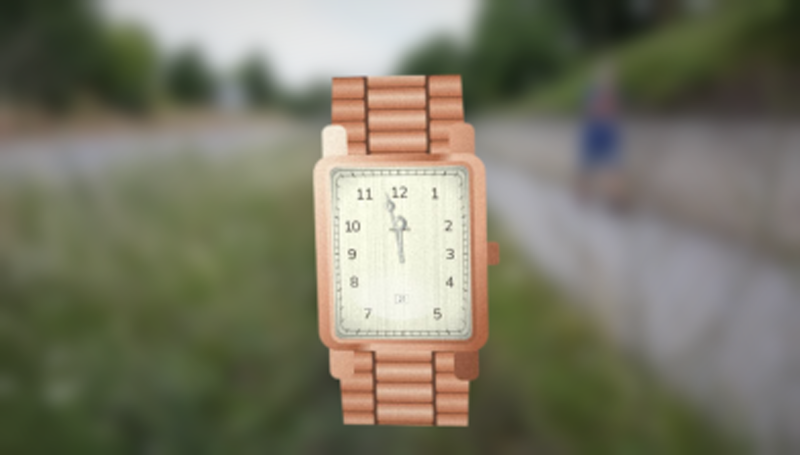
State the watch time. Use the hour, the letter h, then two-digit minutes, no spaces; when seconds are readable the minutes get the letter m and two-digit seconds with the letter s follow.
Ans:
11h58
